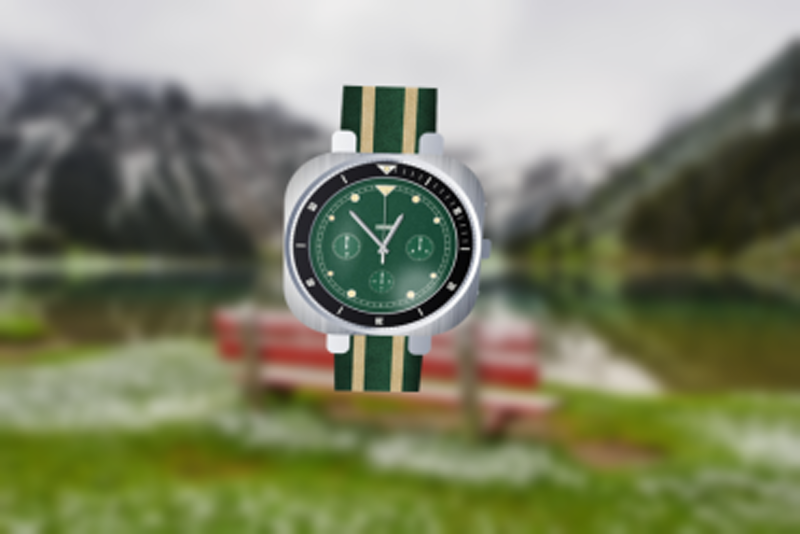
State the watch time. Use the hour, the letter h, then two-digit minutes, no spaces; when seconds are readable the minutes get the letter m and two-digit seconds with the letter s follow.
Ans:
12h53
